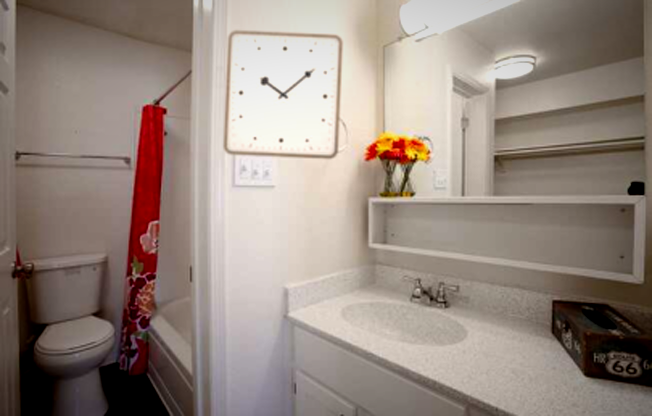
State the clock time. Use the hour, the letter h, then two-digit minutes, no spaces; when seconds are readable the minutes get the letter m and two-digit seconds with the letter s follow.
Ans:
10h08
